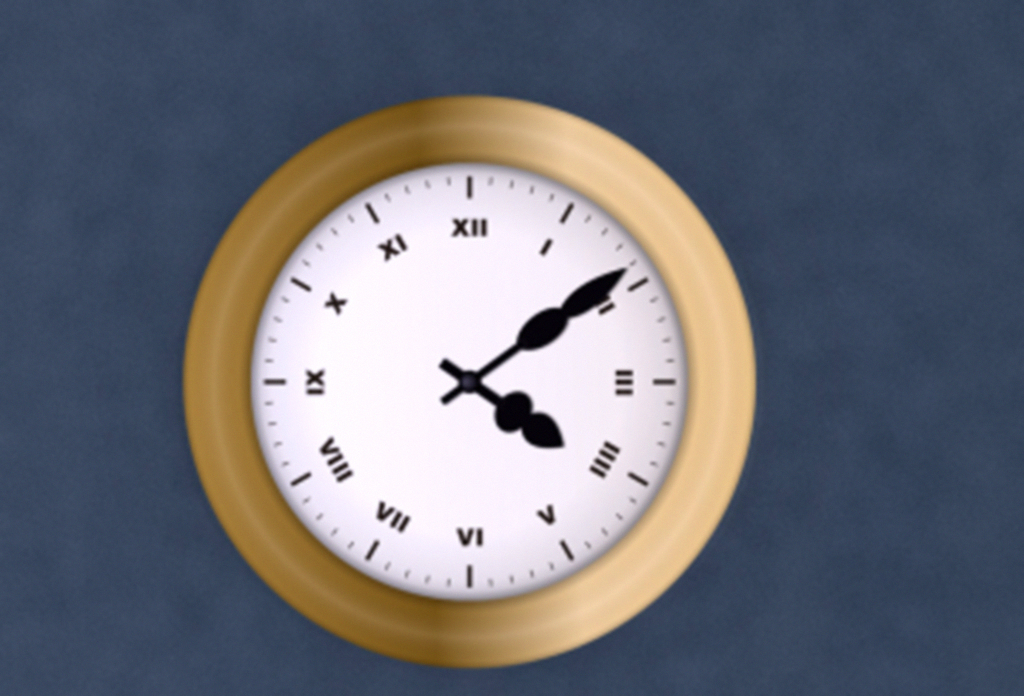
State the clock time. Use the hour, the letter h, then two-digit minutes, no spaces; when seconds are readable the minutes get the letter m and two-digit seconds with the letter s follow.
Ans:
4h09
